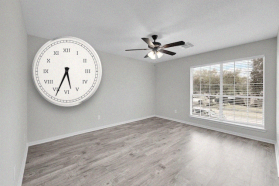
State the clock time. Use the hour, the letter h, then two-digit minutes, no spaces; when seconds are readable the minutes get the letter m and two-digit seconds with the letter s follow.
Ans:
5h34
